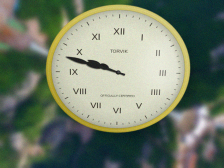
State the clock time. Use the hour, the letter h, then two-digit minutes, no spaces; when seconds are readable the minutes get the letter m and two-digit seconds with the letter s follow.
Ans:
9h48
